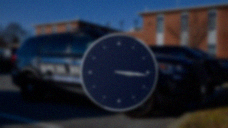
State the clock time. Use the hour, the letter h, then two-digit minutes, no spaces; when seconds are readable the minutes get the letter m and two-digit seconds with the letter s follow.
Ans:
3h16
